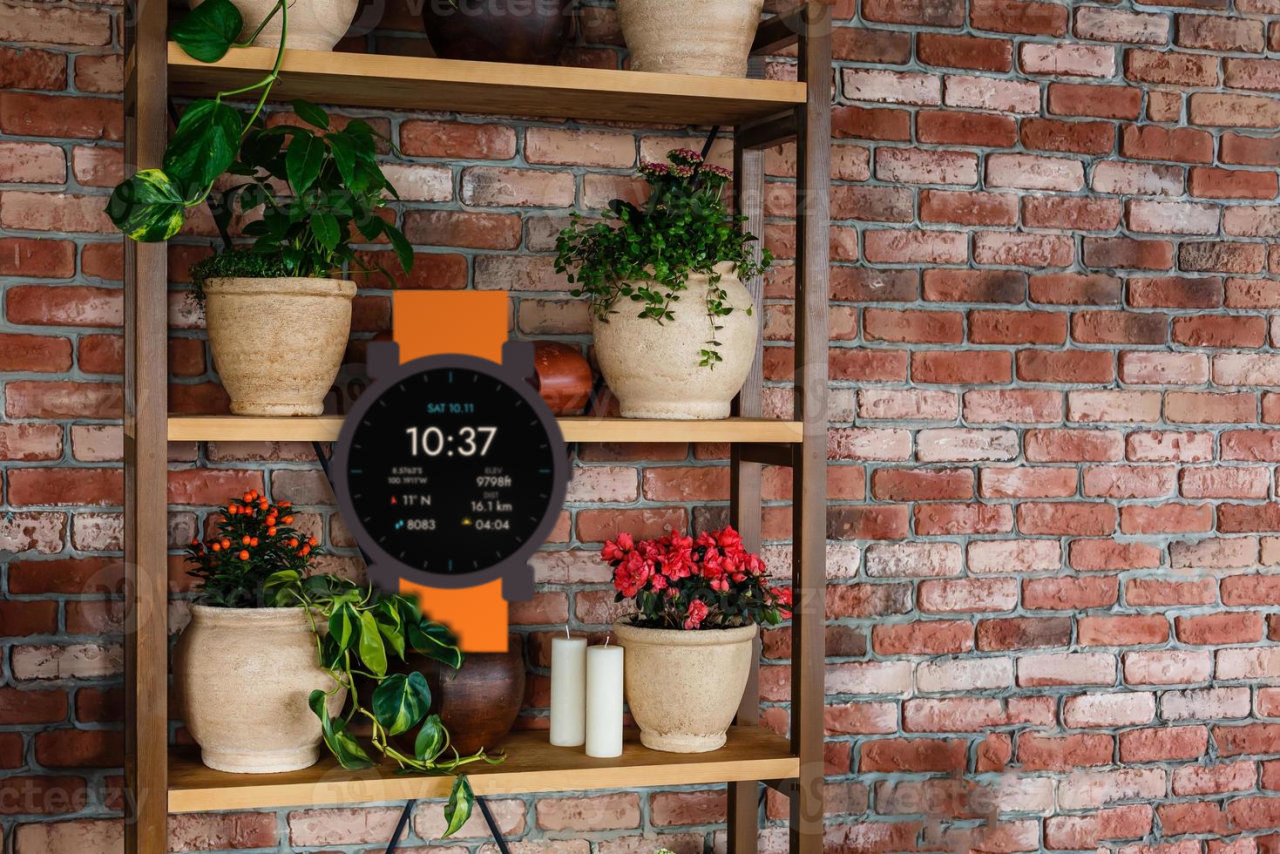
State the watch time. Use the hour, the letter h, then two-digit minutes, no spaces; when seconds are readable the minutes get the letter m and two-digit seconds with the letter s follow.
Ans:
10h37
